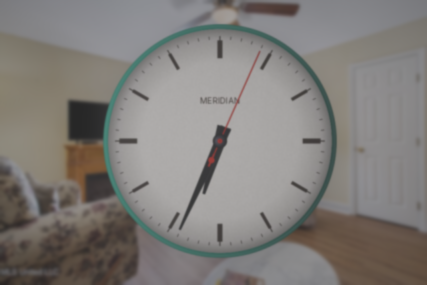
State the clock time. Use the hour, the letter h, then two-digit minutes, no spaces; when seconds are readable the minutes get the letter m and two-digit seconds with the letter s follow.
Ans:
6h34m04s
